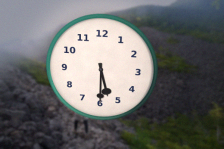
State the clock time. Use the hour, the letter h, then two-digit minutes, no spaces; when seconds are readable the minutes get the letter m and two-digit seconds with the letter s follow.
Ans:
5h30
